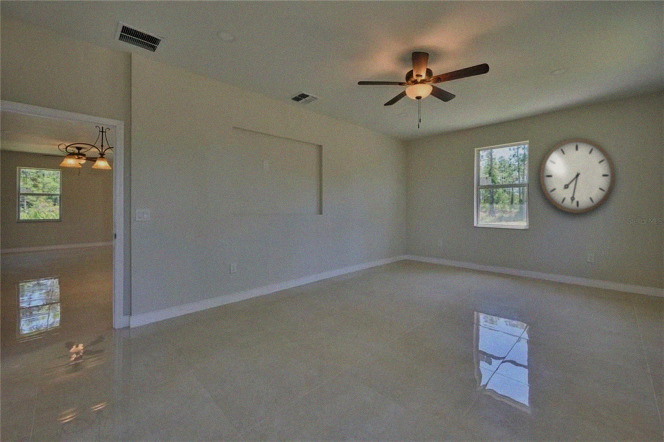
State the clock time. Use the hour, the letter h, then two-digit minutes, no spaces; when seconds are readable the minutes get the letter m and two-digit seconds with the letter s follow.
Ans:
7h32
